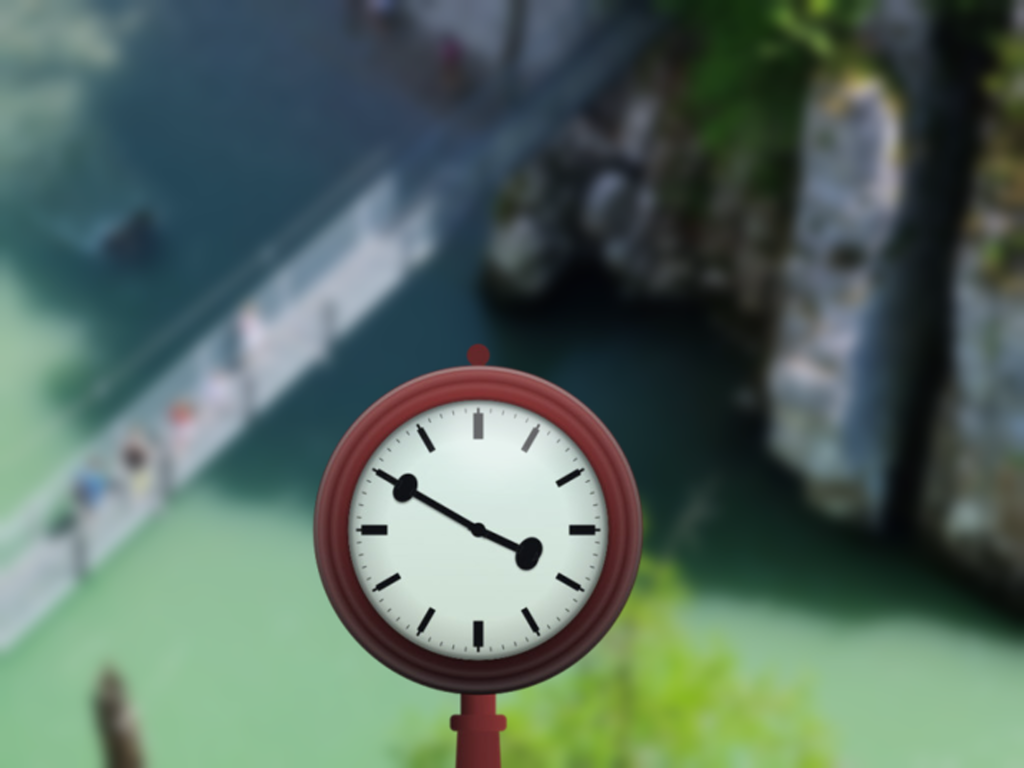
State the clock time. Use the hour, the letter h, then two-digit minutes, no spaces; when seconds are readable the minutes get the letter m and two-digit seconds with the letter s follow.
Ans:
3h50
